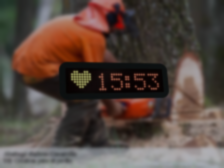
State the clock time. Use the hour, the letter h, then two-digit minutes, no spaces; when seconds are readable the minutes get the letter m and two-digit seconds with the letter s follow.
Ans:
15h53
